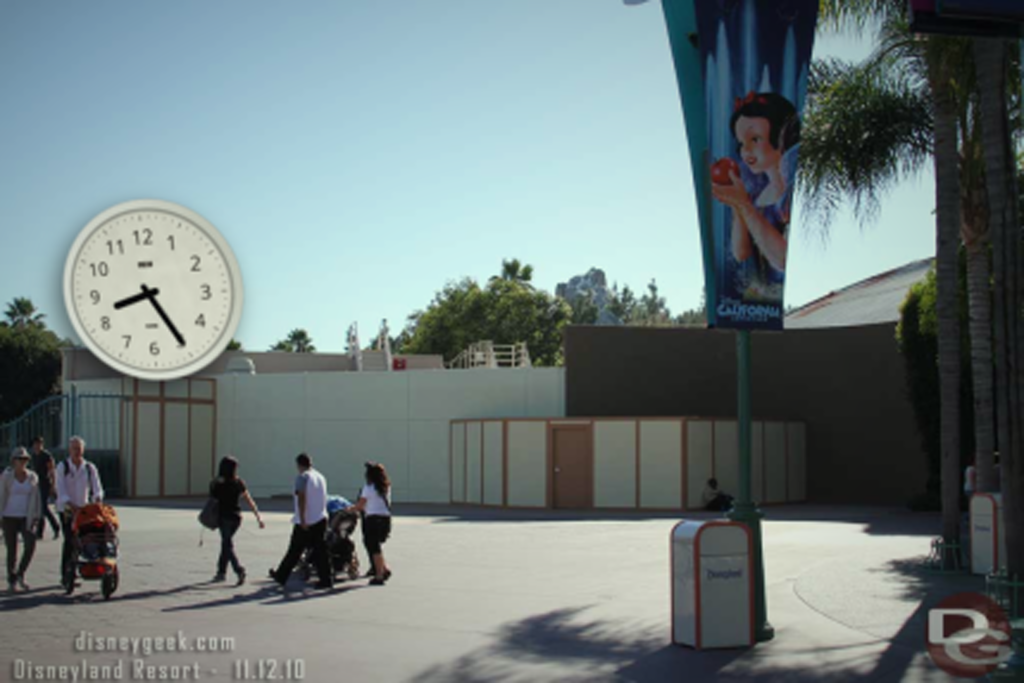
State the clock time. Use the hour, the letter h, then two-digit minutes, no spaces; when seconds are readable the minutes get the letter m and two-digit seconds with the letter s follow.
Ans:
8h25
